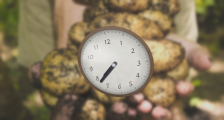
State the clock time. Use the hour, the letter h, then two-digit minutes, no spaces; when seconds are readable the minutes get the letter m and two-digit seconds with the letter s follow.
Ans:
7h38
